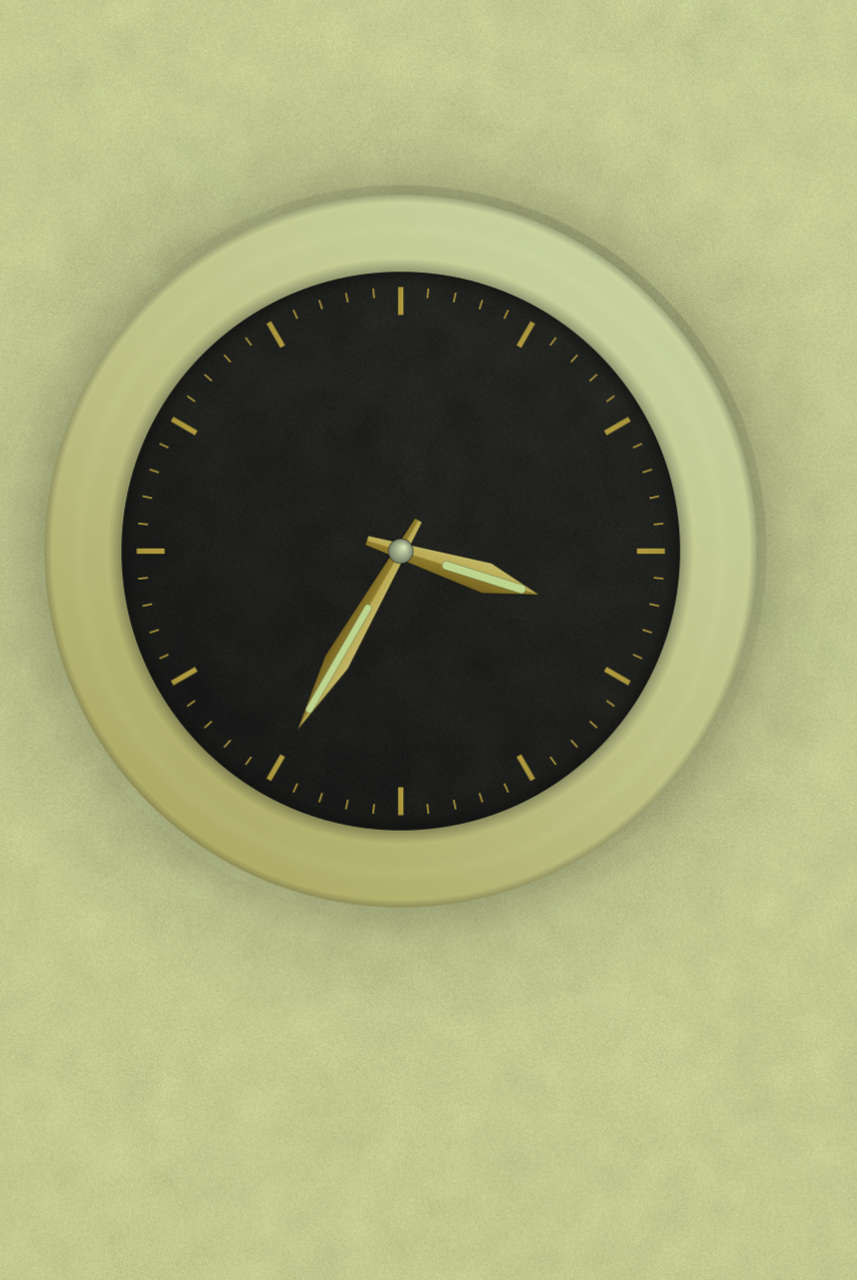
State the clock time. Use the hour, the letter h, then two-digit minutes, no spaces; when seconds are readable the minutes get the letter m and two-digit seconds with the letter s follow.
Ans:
3h35
